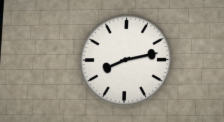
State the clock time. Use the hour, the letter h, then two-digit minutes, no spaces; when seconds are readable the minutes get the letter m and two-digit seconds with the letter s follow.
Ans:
8h13
